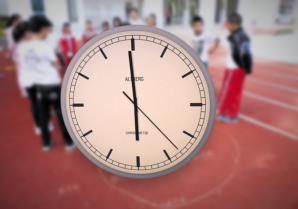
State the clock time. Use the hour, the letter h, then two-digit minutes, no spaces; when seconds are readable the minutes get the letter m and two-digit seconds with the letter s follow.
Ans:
5h59m23s
